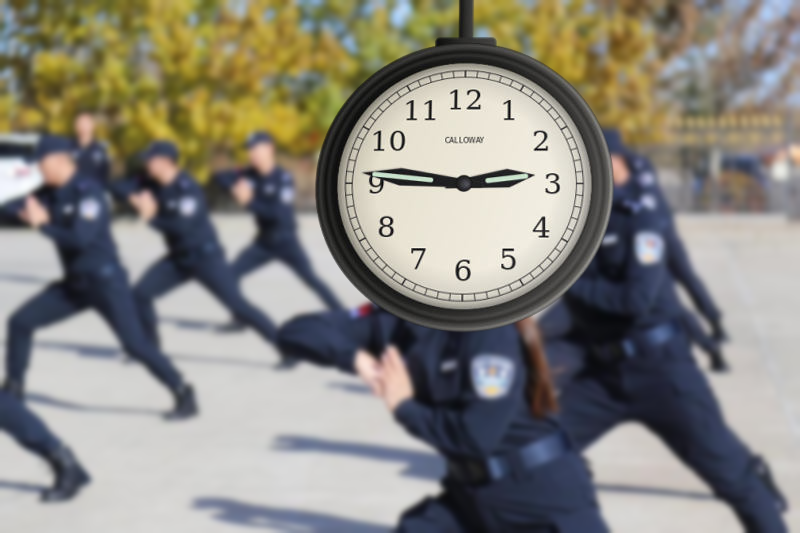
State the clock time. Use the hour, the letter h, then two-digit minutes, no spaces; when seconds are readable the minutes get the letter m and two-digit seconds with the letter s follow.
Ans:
2h46
